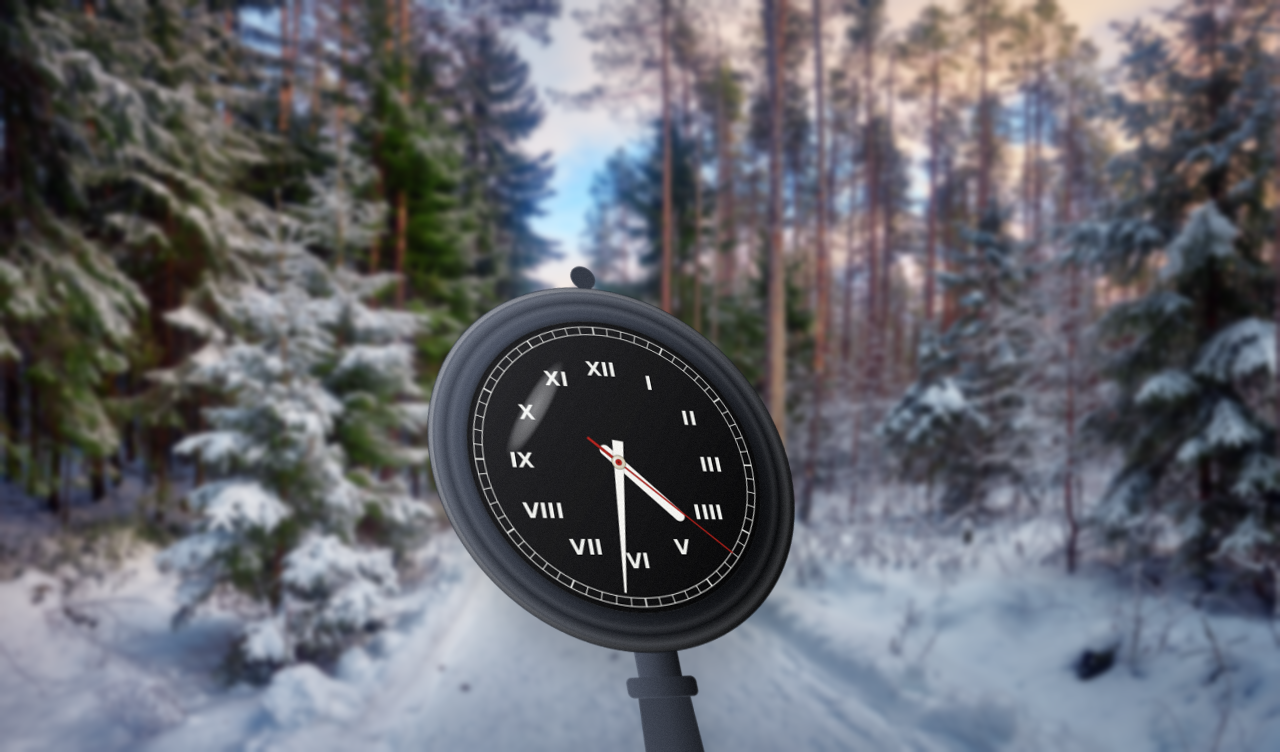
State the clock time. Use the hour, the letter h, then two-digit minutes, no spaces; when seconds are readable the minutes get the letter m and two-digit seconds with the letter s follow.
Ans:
4h31m22s
